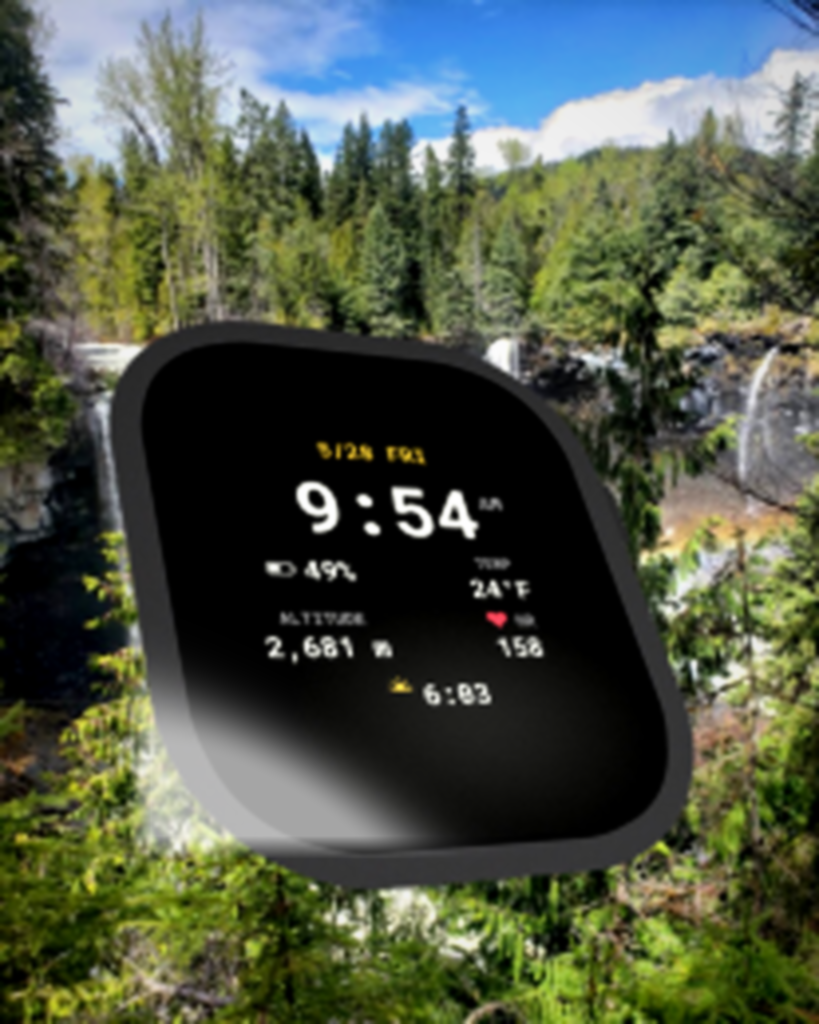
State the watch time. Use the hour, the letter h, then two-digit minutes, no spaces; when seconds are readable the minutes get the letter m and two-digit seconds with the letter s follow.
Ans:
9h54
